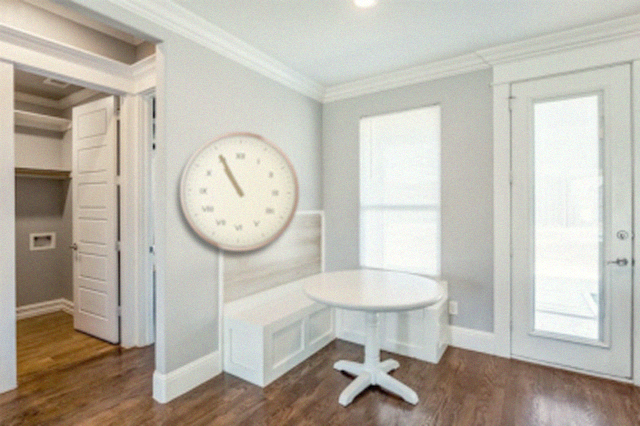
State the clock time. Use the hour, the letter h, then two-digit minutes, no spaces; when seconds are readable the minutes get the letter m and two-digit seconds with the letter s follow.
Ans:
10h55
